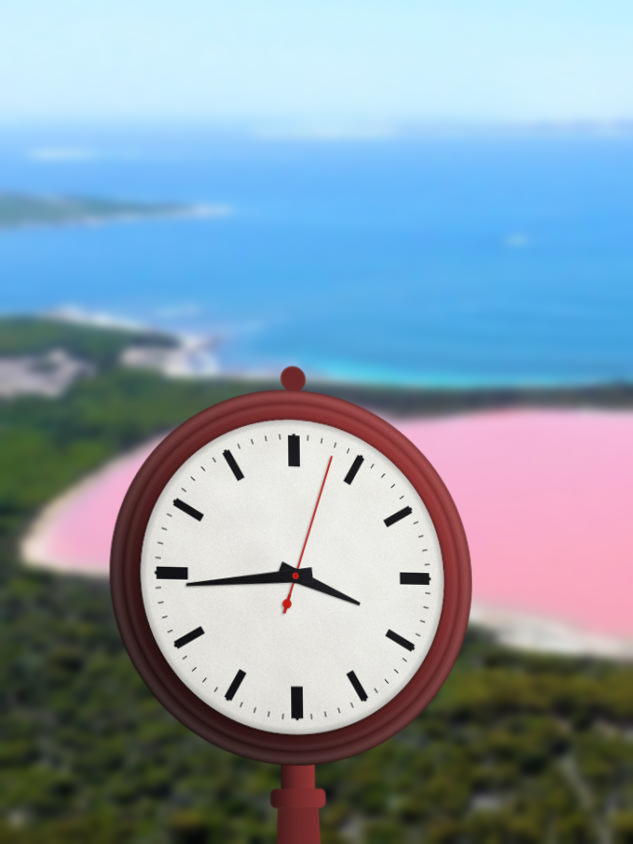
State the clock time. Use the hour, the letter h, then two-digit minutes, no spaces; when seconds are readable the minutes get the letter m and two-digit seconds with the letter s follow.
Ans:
3h44m03s
